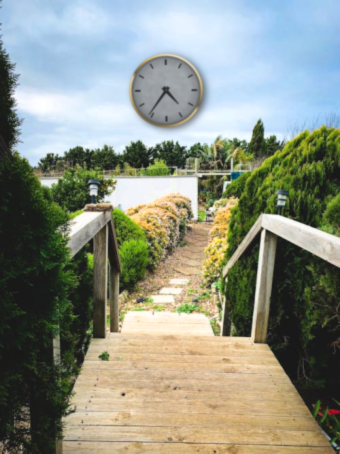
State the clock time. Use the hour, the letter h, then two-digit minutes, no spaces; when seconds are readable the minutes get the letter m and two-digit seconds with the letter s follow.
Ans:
4h36
